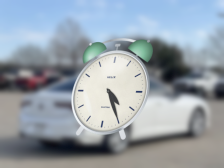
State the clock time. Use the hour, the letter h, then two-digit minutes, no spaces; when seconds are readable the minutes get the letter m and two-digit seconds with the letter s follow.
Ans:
4h25
